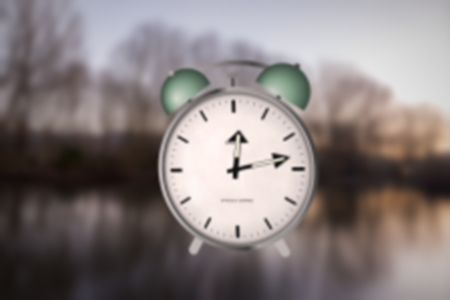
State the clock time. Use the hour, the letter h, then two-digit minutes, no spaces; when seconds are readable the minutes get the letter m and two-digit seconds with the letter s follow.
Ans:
12h13
